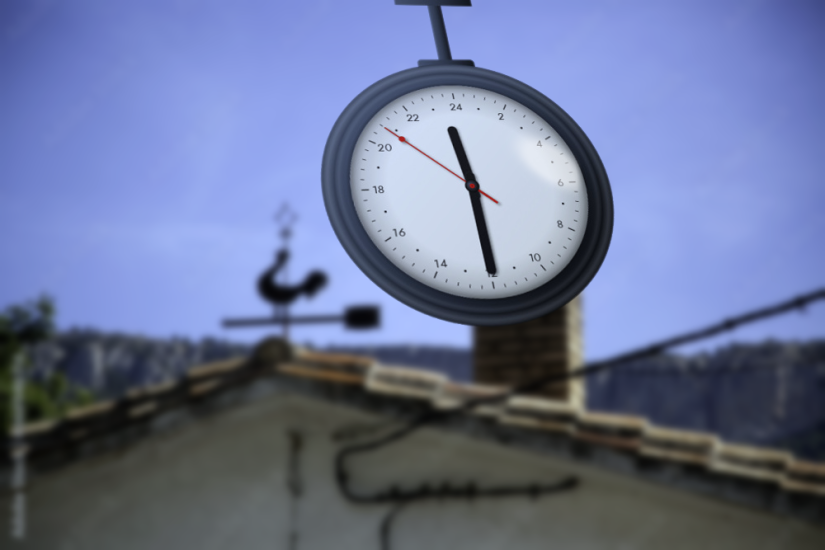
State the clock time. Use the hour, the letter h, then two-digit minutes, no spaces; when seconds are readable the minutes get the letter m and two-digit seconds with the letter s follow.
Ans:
23h29m52s
